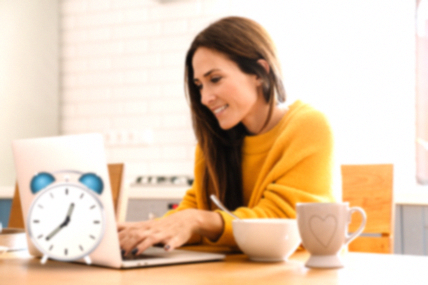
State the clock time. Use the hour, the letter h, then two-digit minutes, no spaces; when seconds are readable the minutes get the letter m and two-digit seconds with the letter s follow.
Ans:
12h38
